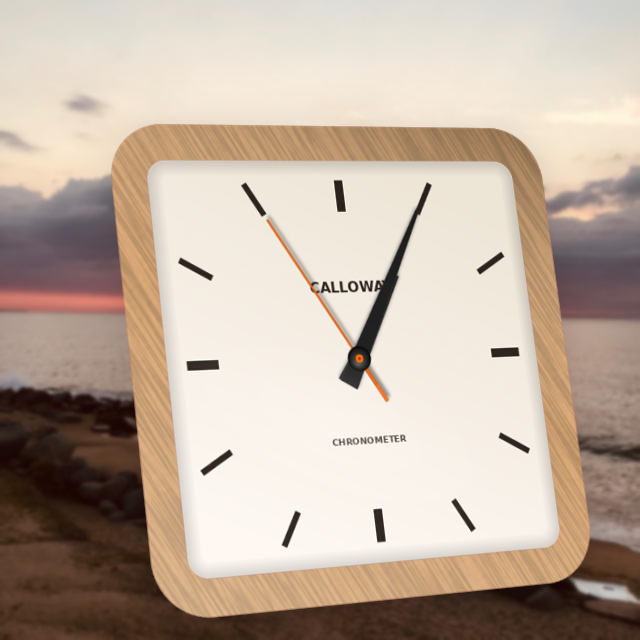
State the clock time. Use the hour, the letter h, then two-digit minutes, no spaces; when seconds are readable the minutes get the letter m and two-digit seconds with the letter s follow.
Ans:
1h04m55s
